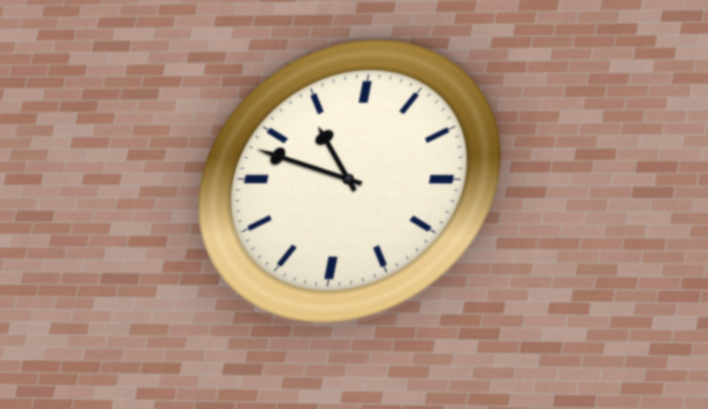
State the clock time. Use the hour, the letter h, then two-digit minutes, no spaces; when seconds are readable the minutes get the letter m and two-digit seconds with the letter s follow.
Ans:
10h48
